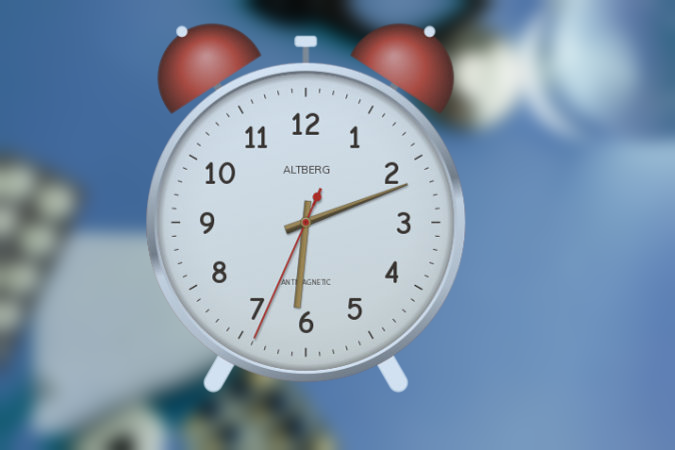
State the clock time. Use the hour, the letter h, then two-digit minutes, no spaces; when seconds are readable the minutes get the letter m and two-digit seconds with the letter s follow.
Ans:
6h11m34s
